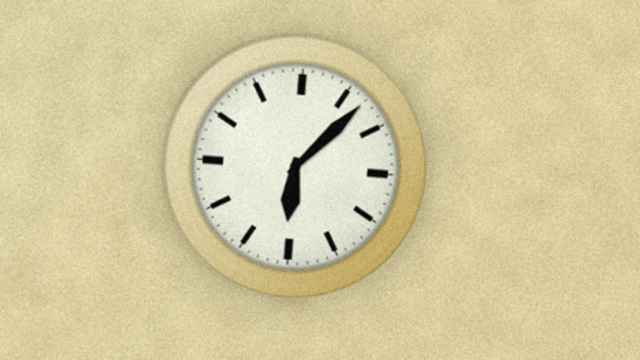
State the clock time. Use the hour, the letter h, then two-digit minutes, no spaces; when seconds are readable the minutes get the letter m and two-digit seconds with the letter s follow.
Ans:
6h07
